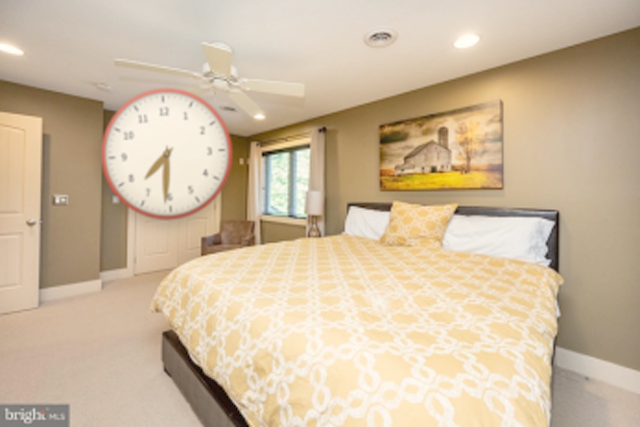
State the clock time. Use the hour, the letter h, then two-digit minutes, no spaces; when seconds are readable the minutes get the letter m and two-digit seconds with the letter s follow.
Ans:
7h31
